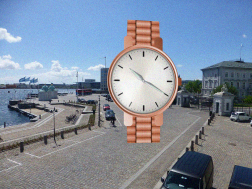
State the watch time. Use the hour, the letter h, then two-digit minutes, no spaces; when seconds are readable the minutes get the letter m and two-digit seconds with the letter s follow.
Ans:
10h20
